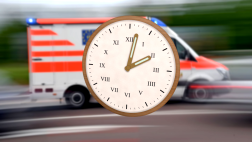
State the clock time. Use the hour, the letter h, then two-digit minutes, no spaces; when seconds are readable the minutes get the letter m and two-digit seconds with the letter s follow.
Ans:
2h02
